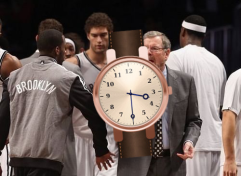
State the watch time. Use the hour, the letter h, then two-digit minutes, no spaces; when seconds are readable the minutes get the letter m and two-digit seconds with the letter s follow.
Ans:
3h30
